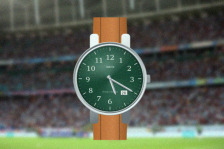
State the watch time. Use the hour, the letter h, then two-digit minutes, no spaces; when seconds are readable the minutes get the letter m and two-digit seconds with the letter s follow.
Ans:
5h20
